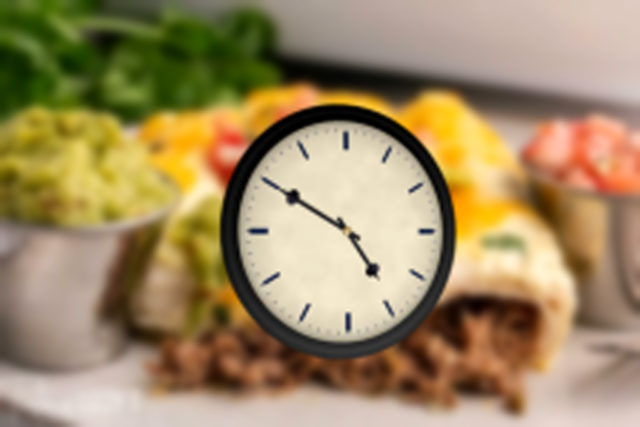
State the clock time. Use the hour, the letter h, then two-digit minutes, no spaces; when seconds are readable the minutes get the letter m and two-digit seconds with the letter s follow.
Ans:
4h50
